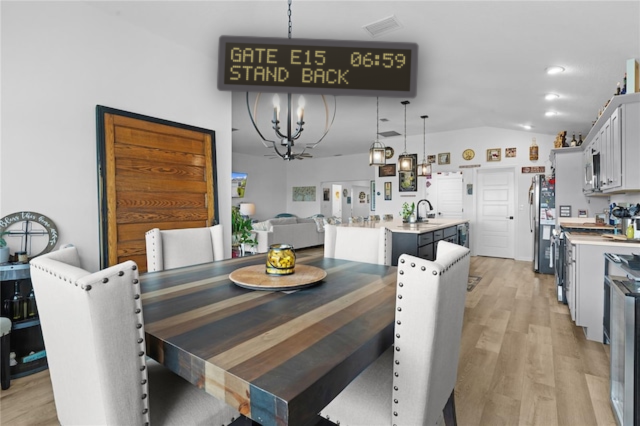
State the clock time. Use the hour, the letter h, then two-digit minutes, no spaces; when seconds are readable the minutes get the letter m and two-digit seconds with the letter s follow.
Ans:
6h59
